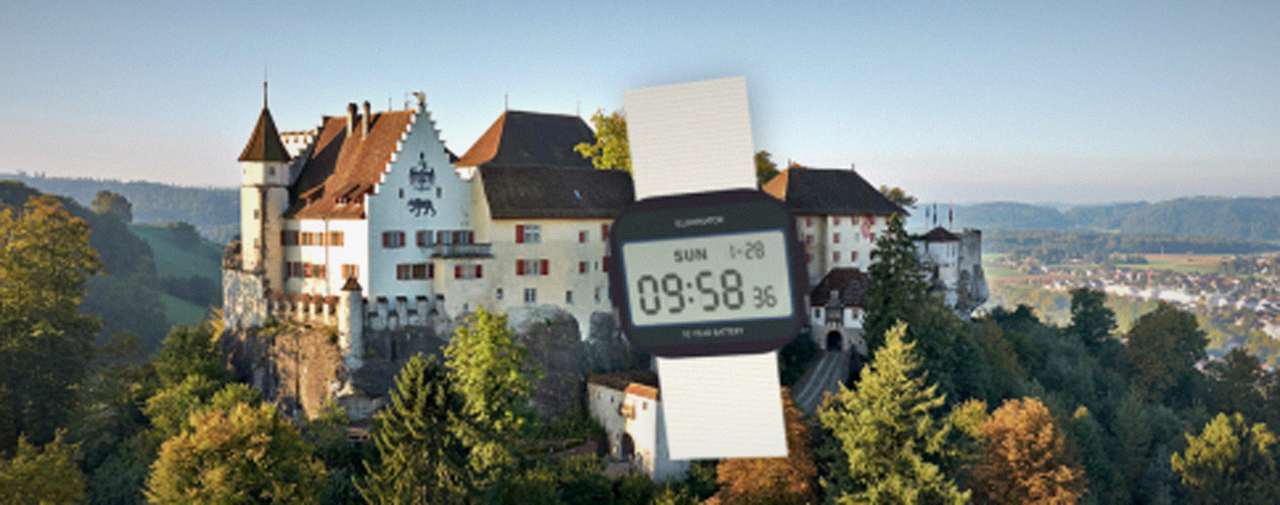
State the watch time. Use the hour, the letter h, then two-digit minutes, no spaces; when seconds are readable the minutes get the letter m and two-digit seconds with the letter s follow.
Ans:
9h58m36s
